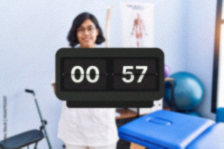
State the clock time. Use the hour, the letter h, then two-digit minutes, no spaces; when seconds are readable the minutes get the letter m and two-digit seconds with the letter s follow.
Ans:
0h57
